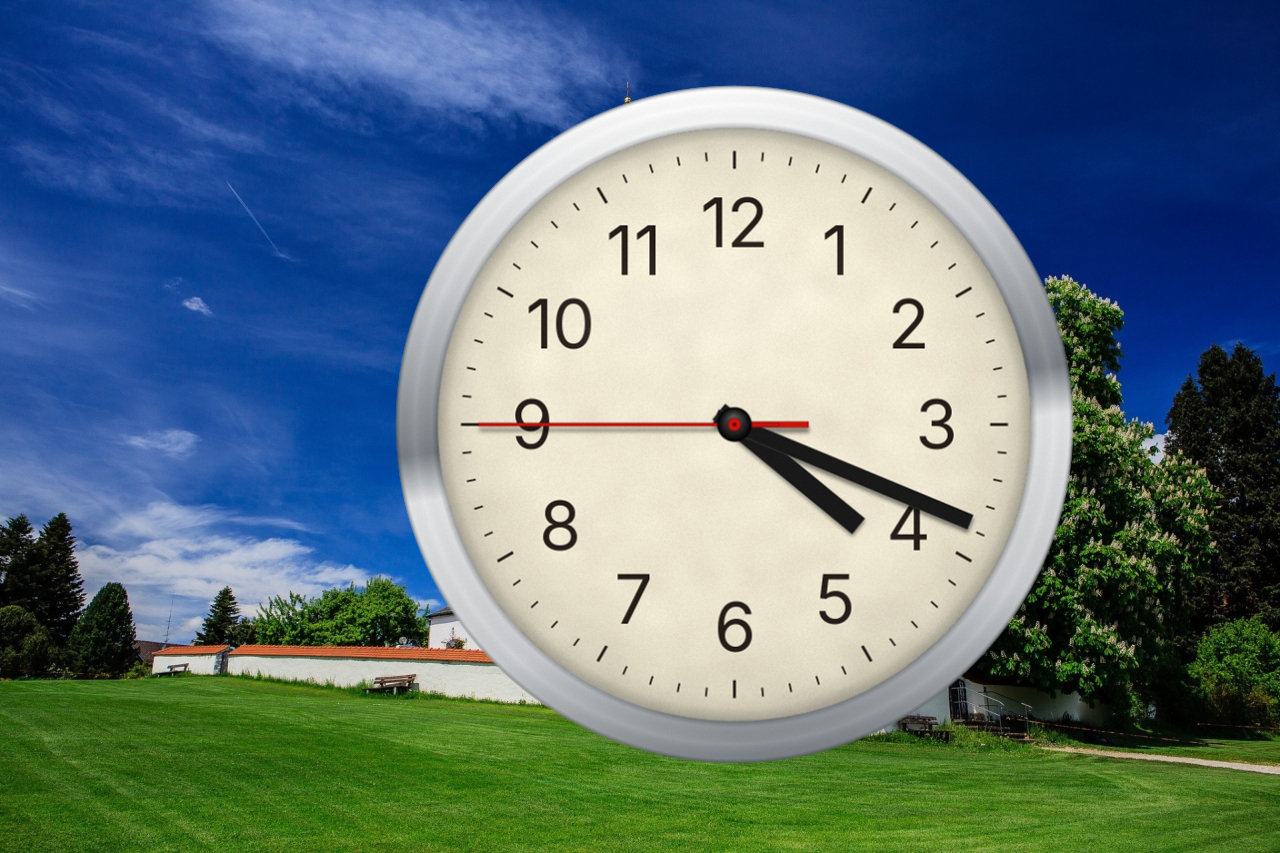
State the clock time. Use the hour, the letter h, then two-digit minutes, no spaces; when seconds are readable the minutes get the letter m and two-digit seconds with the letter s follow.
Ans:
4h18m45s
